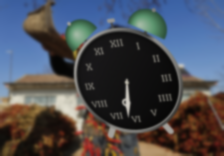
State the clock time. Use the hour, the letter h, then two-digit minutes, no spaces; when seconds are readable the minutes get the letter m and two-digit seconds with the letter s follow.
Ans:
6h32
